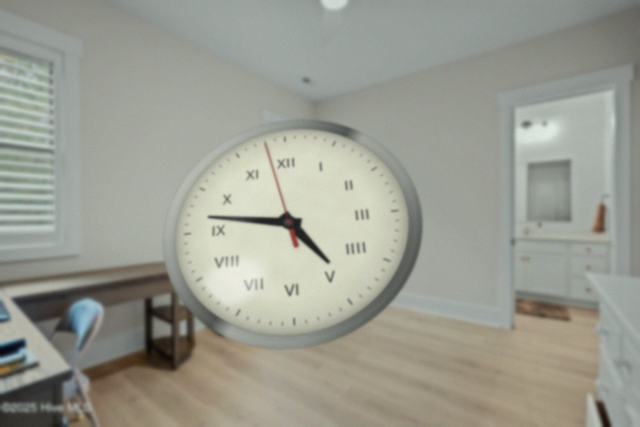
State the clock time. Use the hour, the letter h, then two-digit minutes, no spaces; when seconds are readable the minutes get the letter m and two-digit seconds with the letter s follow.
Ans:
4h46m58s
